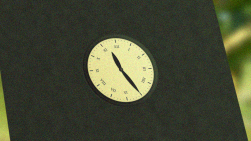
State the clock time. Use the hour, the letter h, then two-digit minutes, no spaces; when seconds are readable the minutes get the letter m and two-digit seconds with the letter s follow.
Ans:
11h25
